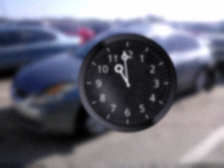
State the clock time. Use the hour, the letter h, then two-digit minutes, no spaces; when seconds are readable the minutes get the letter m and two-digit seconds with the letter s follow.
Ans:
10h59
